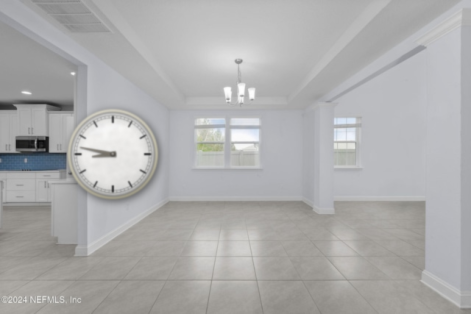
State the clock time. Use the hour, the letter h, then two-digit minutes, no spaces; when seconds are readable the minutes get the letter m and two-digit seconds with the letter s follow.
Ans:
8h47
